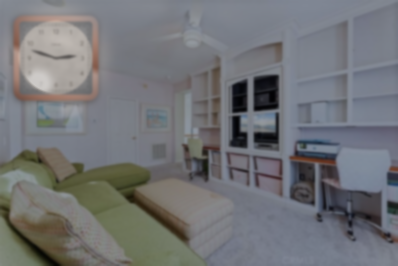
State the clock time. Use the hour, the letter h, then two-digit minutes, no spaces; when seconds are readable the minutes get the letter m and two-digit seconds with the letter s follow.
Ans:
2h48
